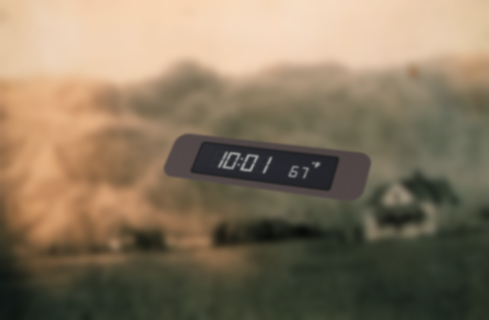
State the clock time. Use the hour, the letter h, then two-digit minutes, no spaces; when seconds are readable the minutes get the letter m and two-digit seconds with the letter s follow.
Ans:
10h01
